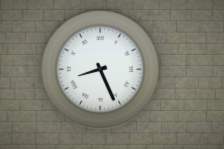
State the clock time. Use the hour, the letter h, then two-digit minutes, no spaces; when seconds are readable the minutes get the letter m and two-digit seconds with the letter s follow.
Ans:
8h26
